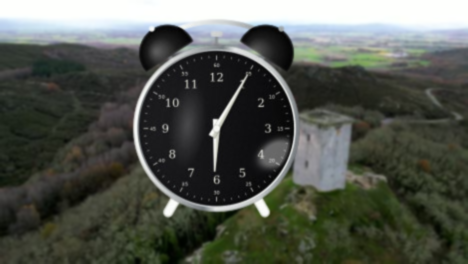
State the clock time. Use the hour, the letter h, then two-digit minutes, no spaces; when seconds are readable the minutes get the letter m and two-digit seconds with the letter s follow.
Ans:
6h05
